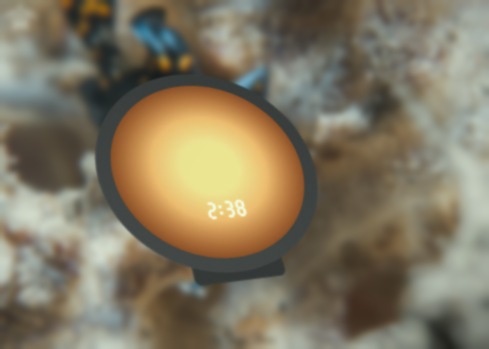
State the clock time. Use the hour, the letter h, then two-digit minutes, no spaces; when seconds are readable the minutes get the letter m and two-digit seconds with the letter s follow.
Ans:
2h38
